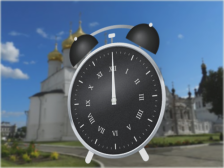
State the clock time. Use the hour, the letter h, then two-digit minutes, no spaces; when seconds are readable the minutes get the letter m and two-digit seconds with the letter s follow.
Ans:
12h00
